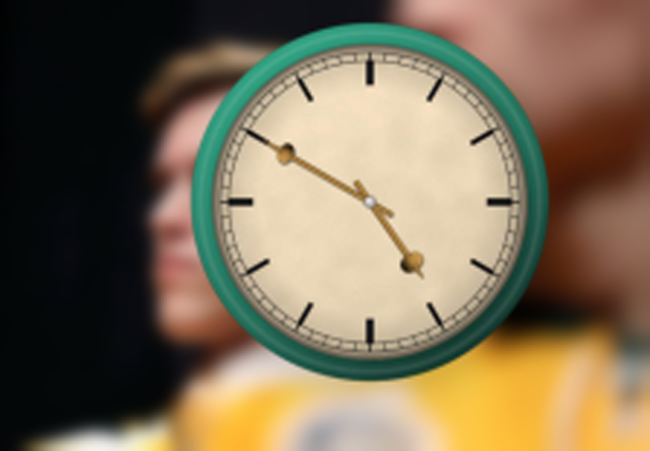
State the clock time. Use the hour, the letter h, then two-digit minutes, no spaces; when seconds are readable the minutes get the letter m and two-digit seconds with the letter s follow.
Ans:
4h50
